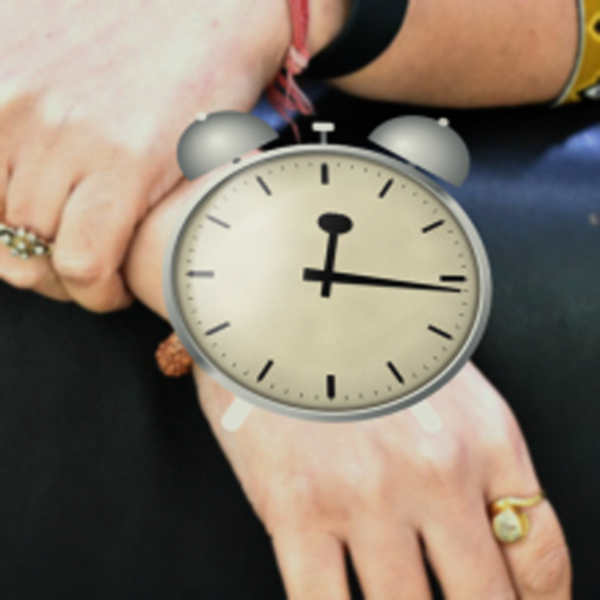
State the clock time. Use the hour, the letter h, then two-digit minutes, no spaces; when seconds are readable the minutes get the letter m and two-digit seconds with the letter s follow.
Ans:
12h16
